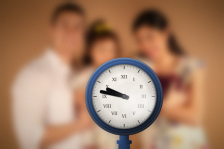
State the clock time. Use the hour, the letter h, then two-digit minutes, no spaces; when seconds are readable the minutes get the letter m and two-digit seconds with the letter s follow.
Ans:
9h47
